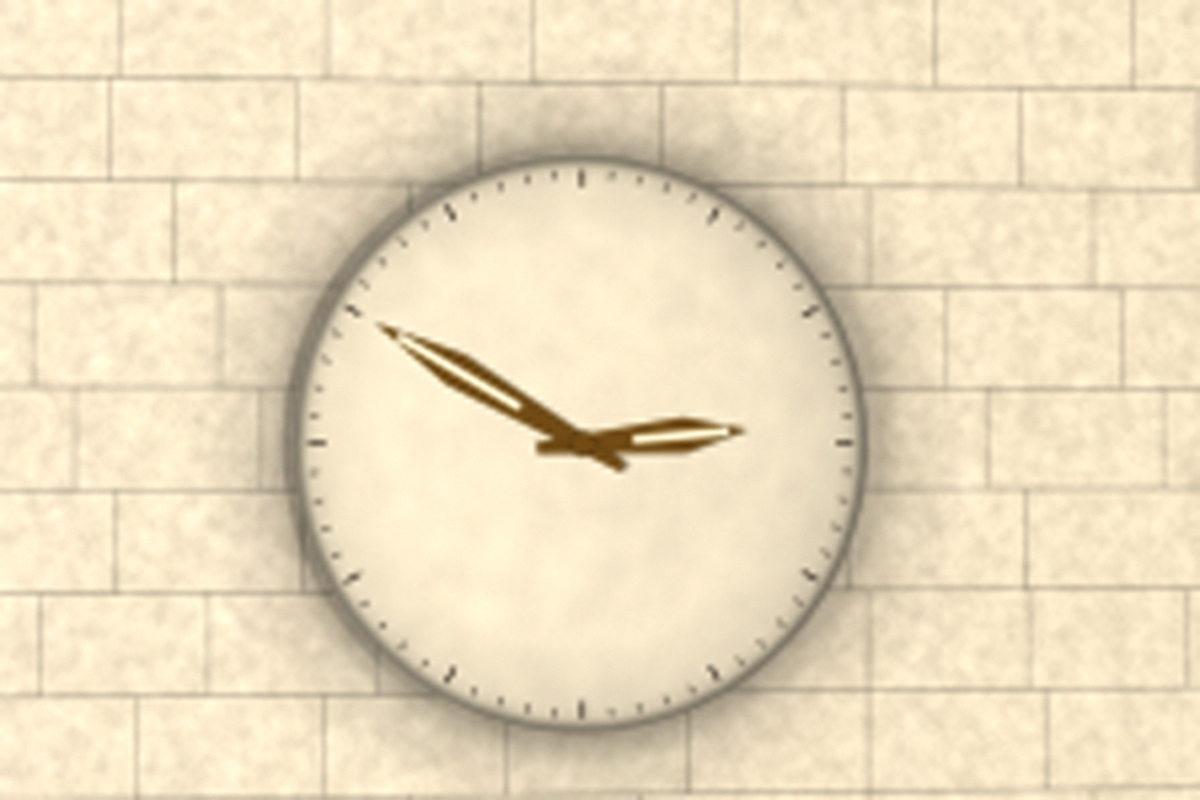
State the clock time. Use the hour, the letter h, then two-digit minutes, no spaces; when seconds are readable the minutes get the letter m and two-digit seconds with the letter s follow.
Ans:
2h50
